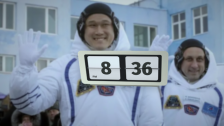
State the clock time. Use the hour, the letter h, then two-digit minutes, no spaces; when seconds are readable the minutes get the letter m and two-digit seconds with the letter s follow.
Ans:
8h36
